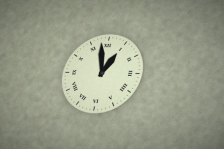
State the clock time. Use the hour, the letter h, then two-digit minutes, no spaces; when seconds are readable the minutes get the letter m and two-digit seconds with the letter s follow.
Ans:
12h58
